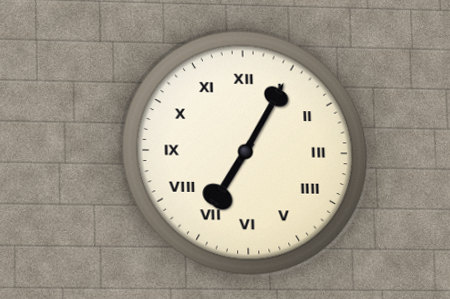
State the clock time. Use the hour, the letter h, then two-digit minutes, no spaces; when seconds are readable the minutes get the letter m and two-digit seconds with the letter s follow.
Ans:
7h05
